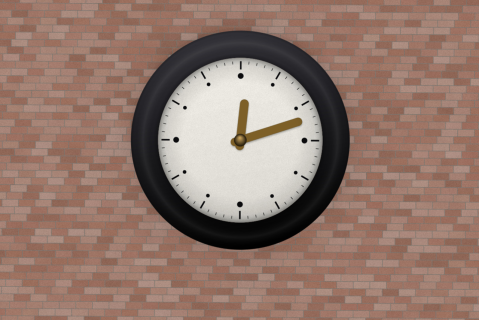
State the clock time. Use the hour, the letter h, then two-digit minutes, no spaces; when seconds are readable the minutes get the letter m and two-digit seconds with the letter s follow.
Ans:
12h12
